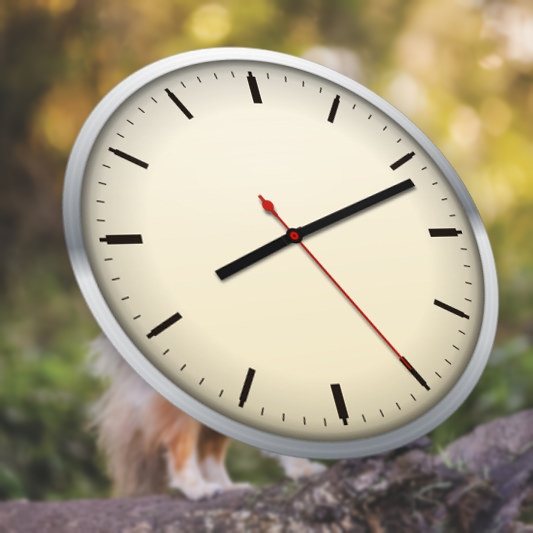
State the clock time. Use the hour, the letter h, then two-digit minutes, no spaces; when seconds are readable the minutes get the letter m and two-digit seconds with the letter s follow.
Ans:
8h11m25s
